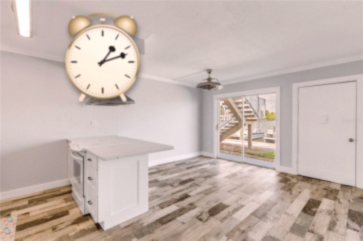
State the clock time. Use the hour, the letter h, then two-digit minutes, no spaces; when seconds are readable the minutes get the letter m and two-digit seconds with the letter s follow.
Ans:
1h12
